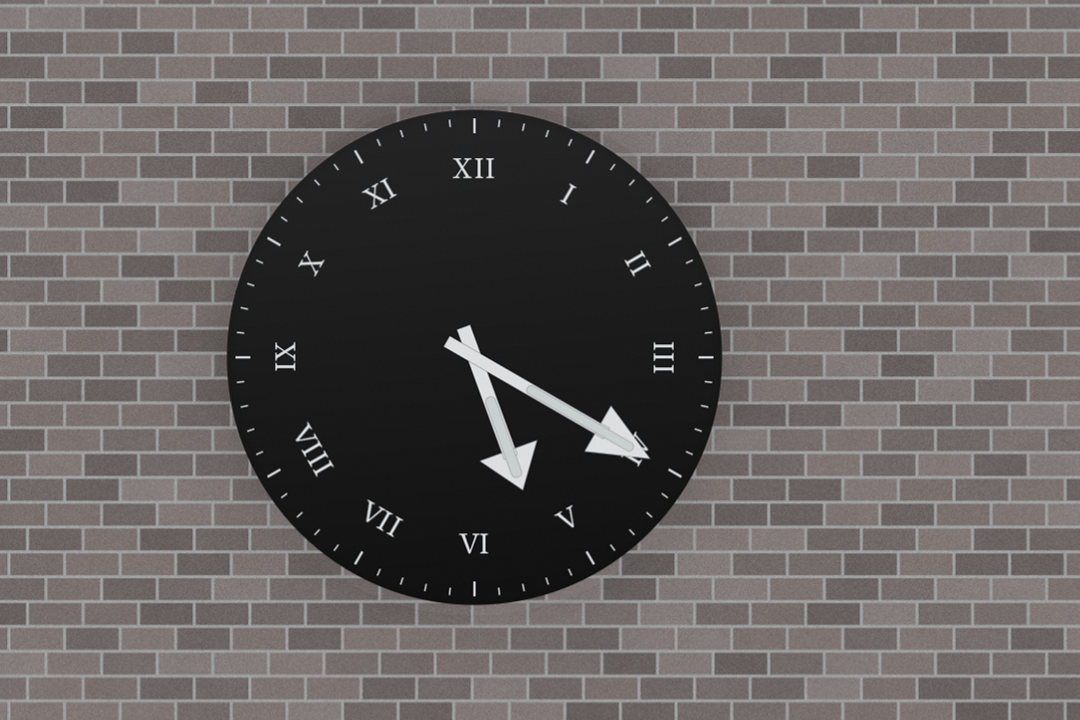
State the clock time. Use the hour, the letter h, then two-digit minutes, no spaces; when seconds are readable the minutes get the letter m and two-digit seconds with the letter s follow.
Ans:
5h20
